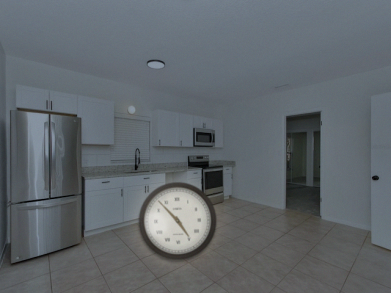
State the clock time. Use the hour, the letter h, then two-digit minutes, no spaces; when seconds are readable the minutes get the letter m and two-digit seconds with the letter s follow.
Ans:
4h53
